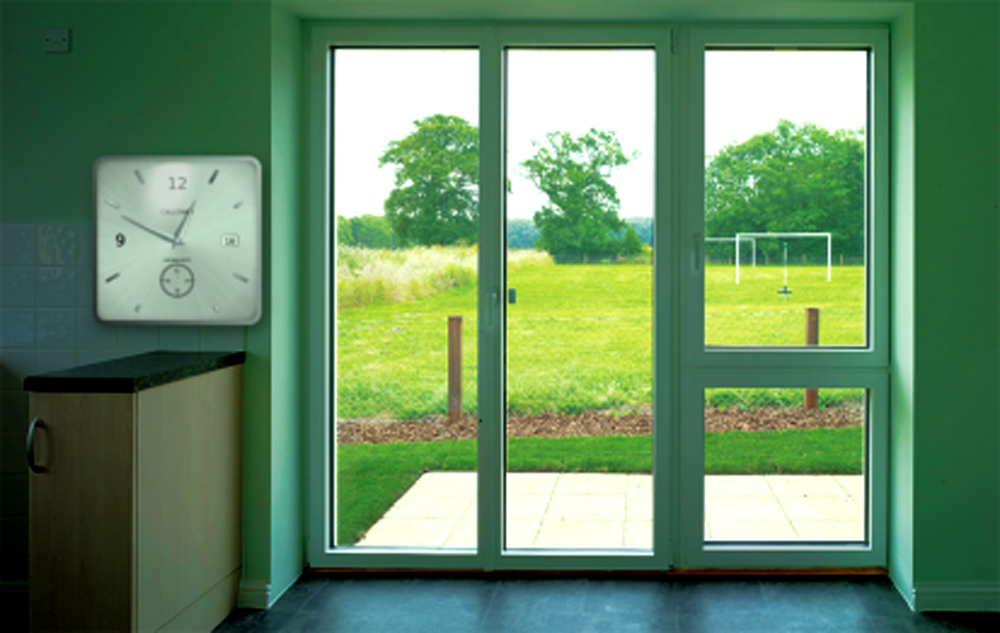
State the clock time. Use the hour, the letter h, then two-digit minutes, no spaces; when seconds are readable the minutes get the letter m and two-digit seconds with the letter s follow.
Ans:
12h49
